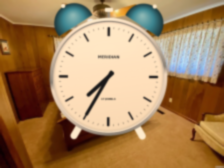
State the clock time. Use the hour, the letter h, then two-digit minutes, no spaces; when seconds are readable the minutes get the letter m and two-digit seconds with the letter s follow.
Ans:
7h35
